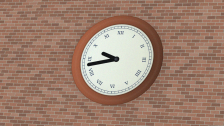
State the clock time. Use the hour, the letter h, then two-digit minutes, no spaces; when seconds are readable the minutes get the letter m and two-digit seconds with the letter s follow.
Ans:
9h43
